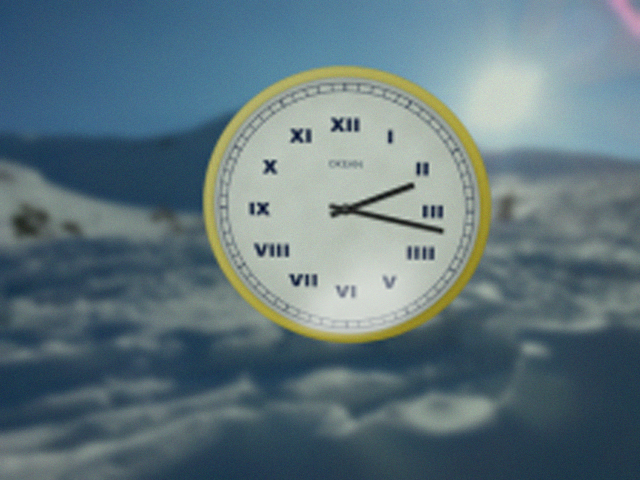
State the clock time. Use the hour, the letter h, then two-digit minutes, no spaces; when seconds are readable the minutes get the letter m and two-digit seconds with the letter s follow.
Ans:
2h17
